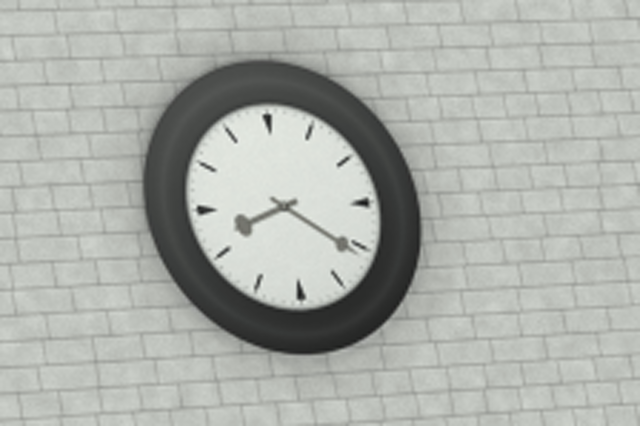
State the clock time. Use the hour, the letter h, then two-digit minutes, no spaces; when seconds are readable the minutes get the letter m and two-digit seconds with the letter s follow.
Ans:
8h21
